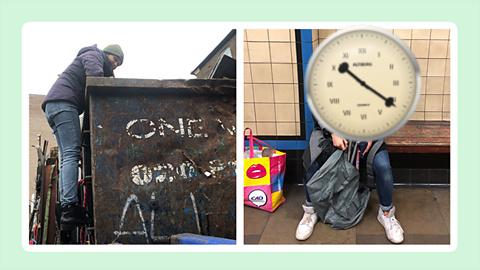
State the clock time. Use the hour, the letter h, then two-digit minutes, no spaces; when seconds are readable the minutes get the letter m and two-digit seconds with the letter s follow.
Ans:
10h21
